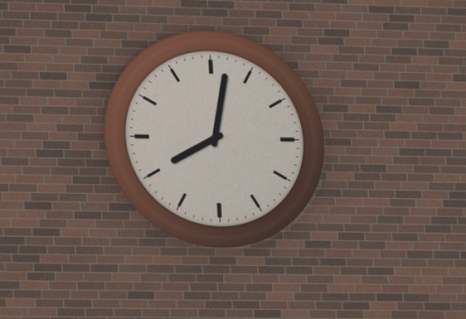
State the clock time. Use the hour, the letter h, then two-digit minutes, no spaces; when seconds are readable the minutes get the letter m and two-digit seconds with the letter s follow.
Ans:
8h02
